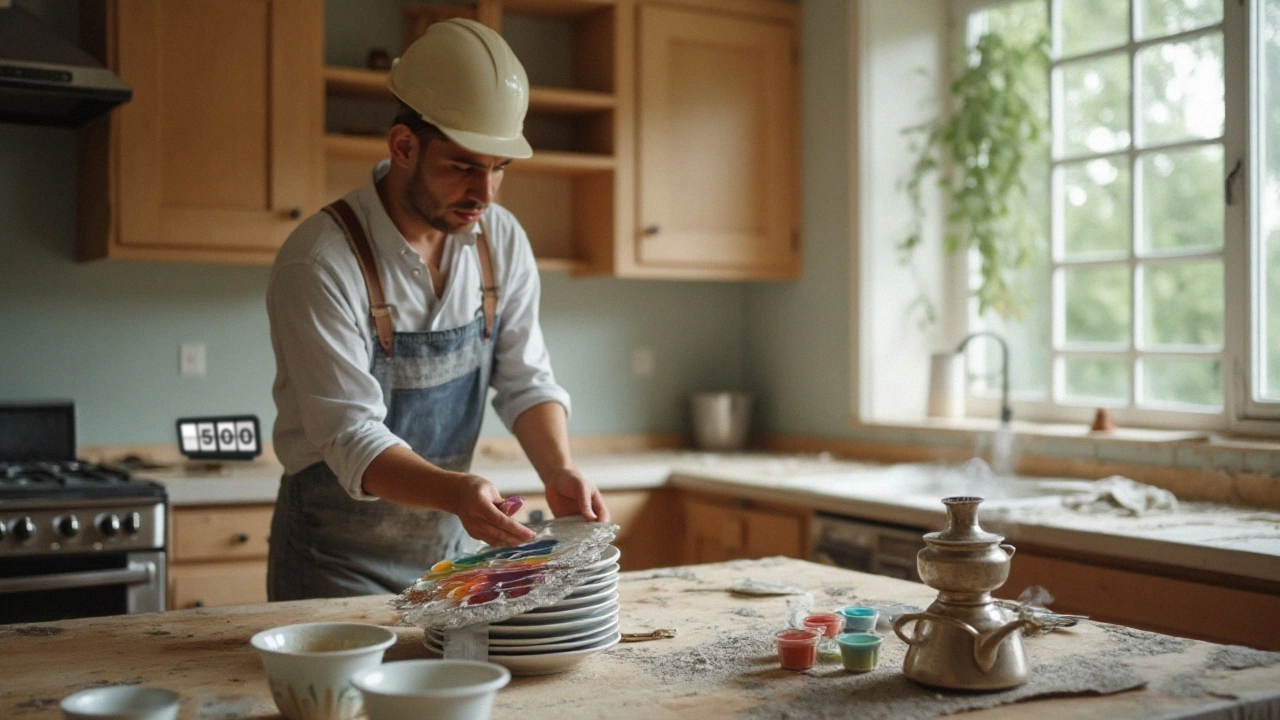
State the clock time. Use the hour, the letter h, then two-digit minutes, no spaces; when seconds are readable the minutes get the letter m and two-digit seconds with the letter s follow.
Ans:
5h00
